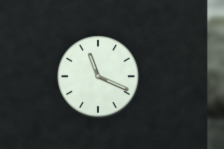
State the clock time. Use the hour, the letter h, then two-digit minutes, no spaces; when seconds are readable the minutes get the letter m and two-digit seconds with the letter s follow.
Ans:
11h19
